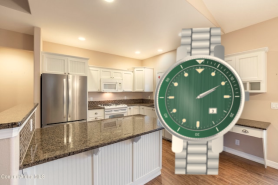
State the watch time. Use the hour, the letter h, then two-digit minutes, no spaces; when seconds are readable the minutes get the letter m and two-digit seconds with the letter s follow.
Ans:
2h10
